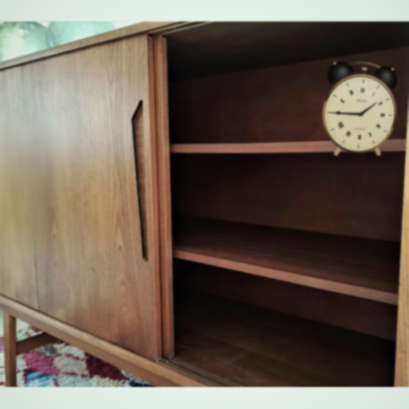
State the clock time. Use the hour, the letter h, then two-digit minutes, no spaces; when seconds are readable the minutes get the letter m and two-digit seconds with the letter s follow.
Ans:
1h45
